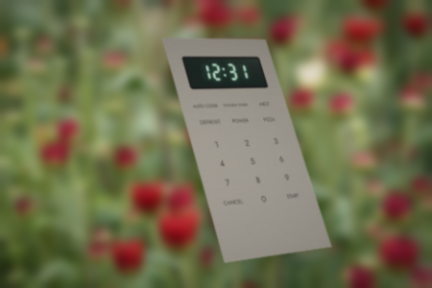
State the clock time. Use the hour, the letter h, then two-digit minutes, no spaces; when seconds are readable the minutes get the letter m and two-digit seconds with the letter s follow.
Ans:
12h31
